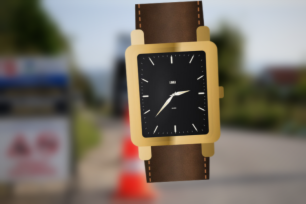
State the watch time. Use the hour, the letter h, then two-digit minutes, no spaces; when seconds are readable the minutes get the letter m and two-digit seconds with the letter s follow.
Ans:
2h37
